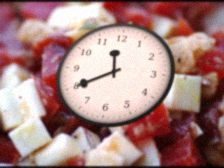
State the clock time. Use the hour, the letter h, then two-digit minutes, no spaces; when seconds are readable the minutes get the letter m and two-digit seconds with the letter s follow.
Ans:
11h40
